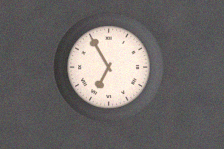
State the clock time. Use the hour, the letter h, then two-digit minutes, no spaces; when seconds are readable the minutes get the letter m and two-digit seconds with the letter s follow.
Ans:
6h55
